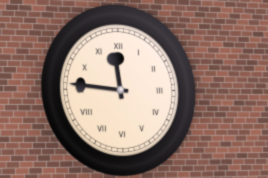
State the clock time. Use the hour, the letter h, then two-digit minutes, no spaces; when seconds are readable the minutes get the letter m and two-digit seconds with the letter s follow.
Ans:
11h46
